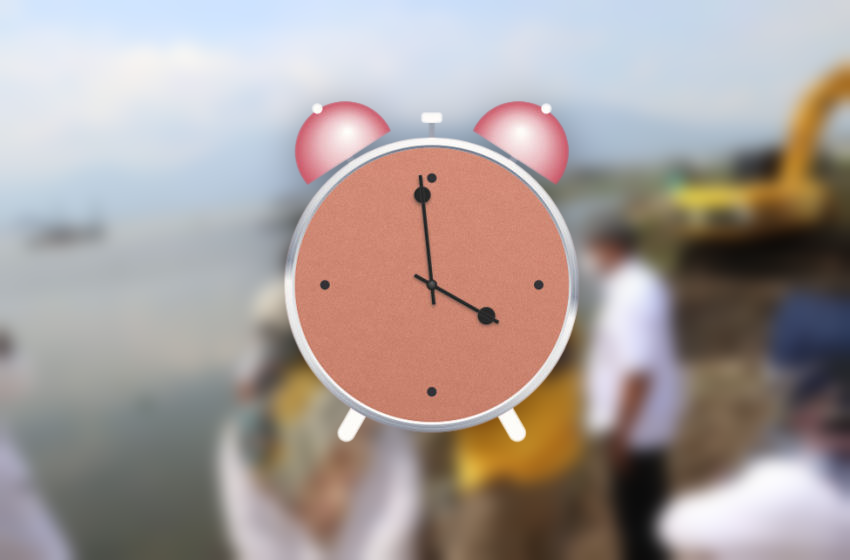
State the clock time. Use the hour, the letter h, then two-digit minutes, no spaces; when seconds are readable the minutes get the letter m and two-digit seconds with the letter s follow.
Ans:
3h59
